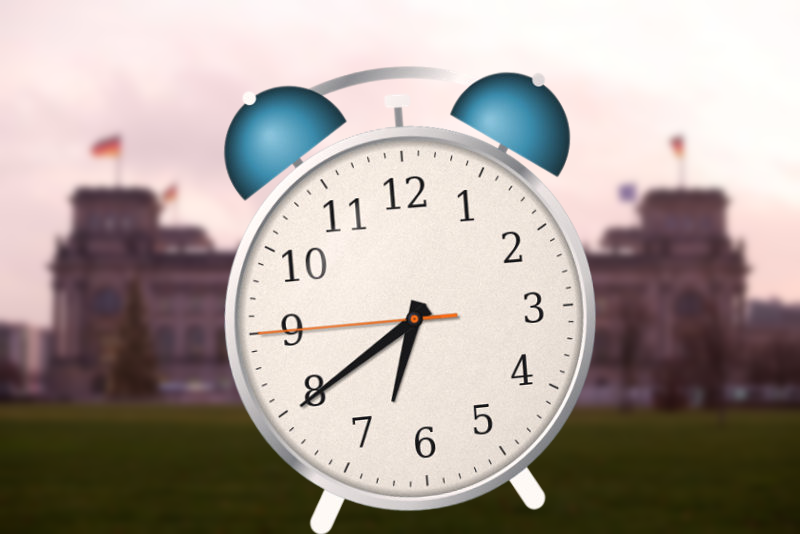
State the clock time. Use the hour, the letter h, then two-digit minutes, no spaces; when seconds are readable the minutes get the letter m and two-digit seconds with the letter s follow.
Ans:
6h39m45s
